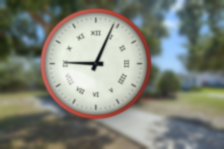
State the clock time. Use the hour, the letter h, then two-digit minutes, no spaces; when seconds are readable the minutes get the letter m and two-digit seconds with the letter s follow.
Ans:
9h04
